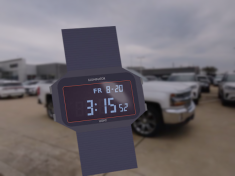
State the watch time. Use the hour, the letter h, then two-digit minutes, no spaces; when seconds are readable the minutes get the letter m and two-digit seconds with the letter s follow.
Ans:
3h15m52s
